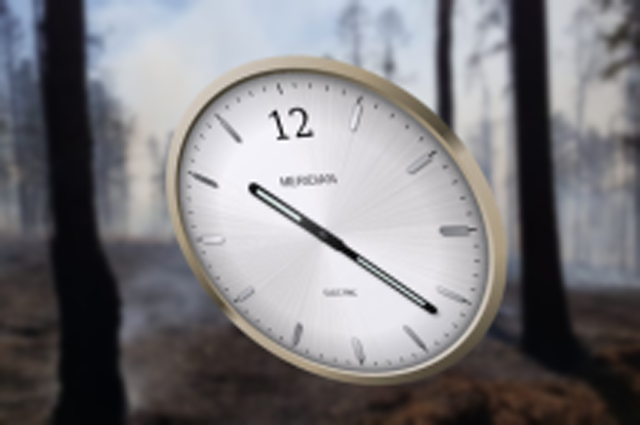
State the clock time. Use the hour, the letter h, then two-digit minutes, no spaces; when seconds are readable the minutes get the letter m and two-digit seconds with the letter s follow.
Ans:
10h22
